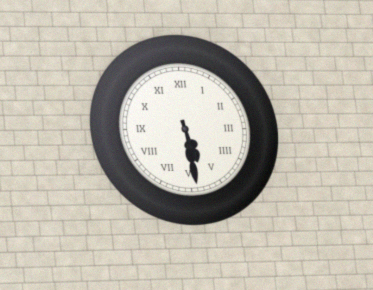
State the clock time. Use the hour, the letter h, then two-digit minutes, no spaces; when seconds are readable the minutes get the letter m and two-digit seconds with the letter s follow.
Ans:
5h29
